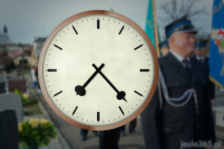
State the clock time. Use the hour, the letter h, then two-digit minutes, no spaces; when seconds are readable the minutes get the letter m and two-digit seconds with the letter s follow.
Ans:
7h23
